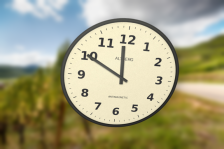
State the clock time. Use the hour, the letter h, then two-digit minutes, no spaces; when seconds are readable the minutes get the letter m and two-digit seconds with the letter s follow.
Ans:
11h50
